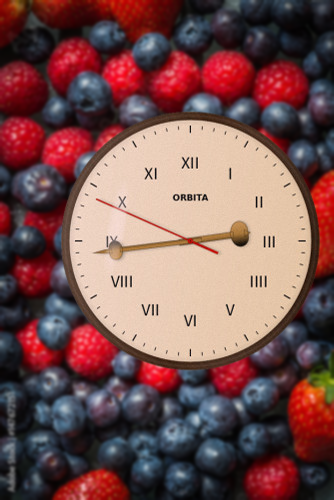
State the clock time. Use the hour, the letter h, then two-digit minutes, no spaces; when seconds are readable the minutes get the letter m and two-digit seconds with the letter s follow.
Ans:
2h43m49s
